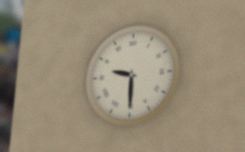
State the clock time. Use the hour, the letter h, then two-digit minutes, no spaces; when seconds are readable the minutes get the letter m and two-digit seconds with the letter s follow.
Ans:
9h30
